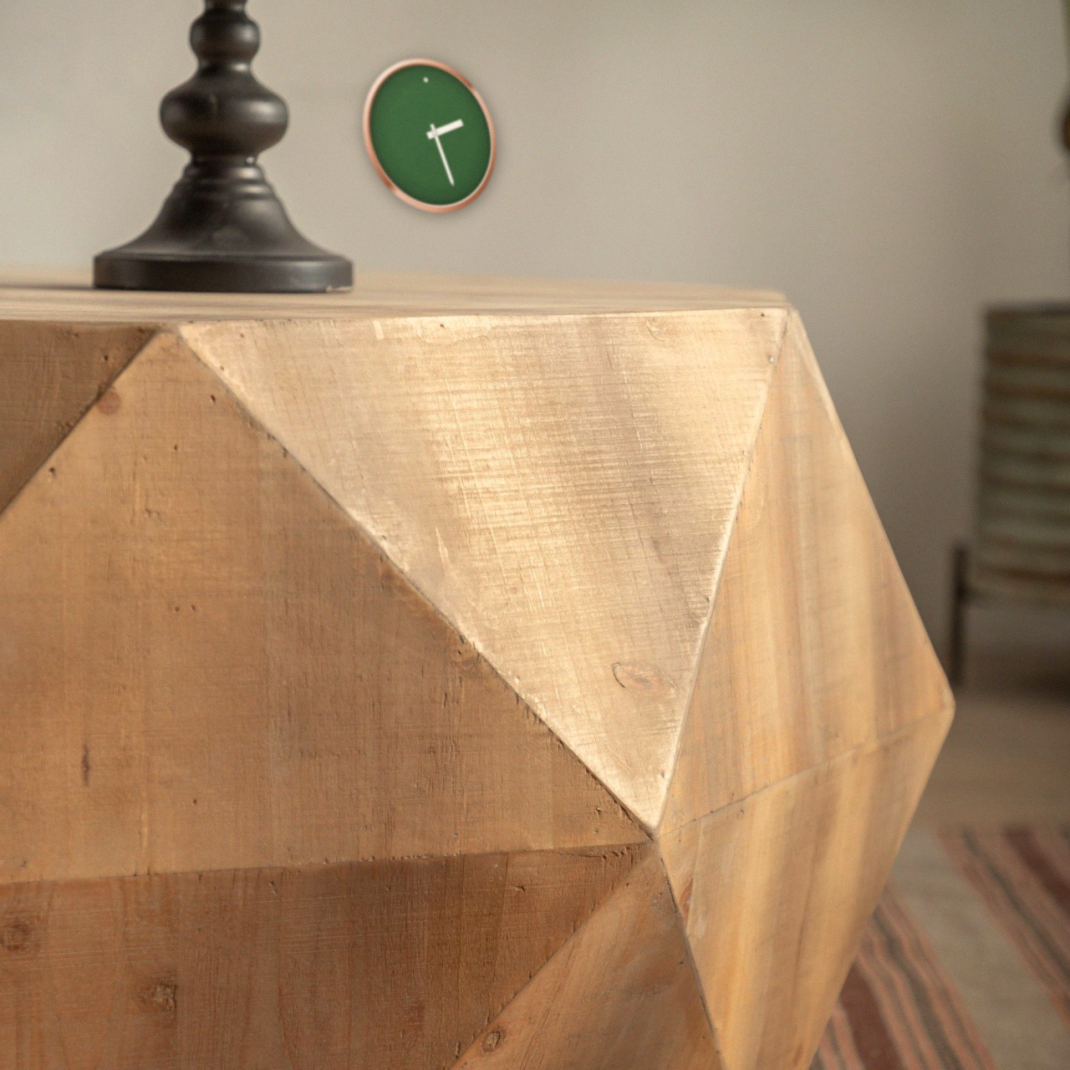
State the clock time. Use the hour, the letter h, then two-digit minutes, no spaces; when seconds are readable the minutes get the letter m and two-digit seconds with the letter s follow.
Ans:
2h28
